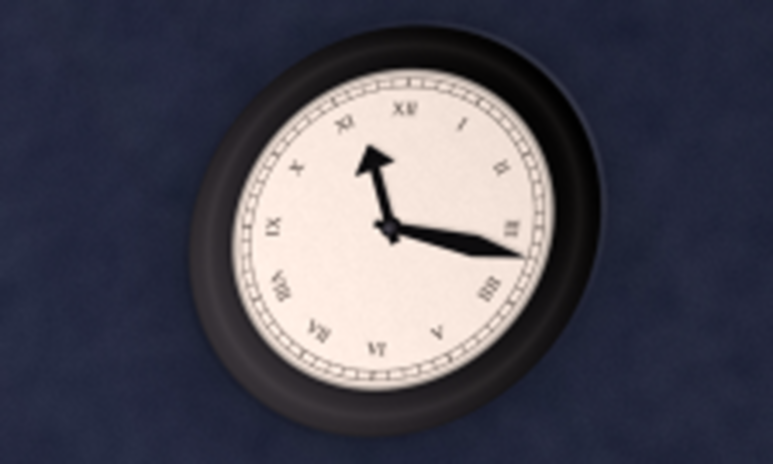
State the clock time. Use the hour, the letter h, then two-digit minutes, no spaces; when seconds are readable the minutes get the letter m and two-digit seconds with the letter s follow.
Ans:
11h17
